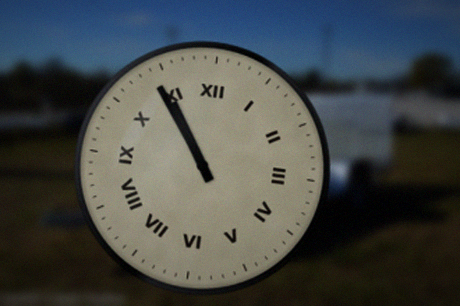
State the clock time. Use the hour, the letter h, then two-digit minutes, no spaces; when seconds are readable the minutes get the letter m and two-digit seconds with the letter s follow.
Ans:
10h54
